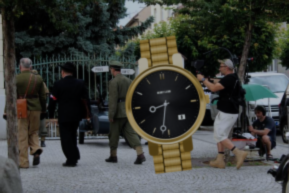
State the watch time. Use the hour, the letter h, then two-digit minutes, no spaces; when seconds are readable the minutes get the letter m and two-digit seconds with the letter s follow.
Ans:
8h32
